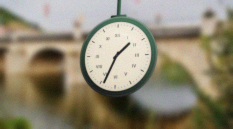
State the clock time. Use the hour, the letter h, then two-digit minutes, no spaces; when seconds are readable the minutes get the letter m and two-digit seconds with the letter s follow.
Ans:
1h34
